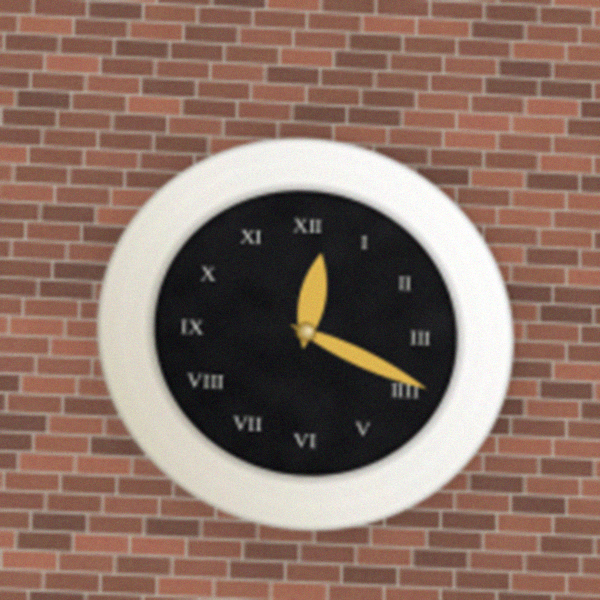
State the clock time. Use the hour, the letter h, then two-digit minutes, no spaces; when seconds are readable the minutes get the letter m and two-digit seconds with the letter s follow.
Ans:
12h19
